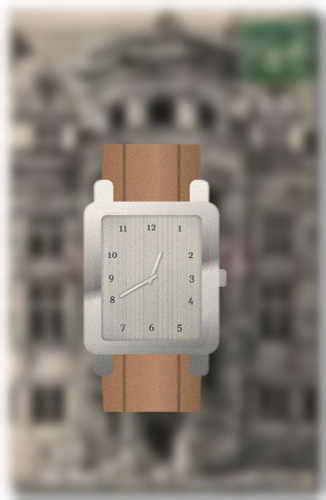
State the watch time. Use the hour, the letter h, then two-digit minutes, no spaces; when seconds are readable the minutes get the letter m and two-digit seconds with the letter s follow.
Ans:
12h40
